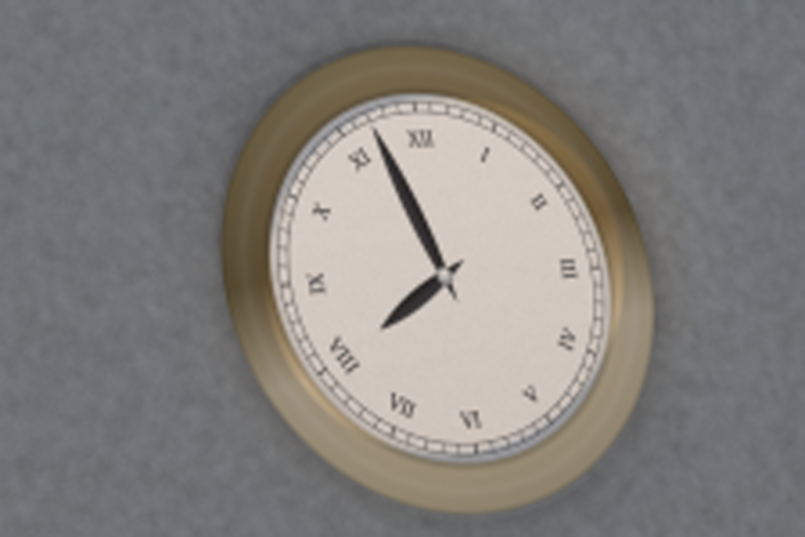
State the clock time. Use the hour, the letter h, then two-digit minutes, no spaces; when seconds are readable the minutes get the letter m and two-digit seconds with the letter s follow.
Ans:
7h57
